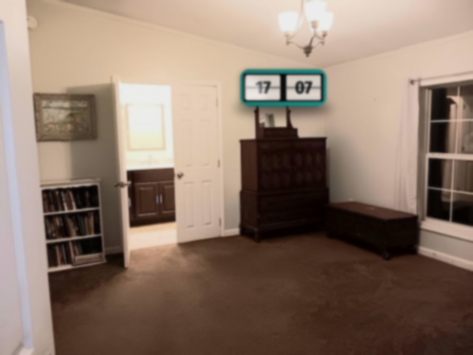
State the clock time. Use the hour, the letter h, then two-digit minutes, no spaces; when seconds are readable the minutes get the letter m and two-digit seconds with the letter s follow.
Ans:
17h07
